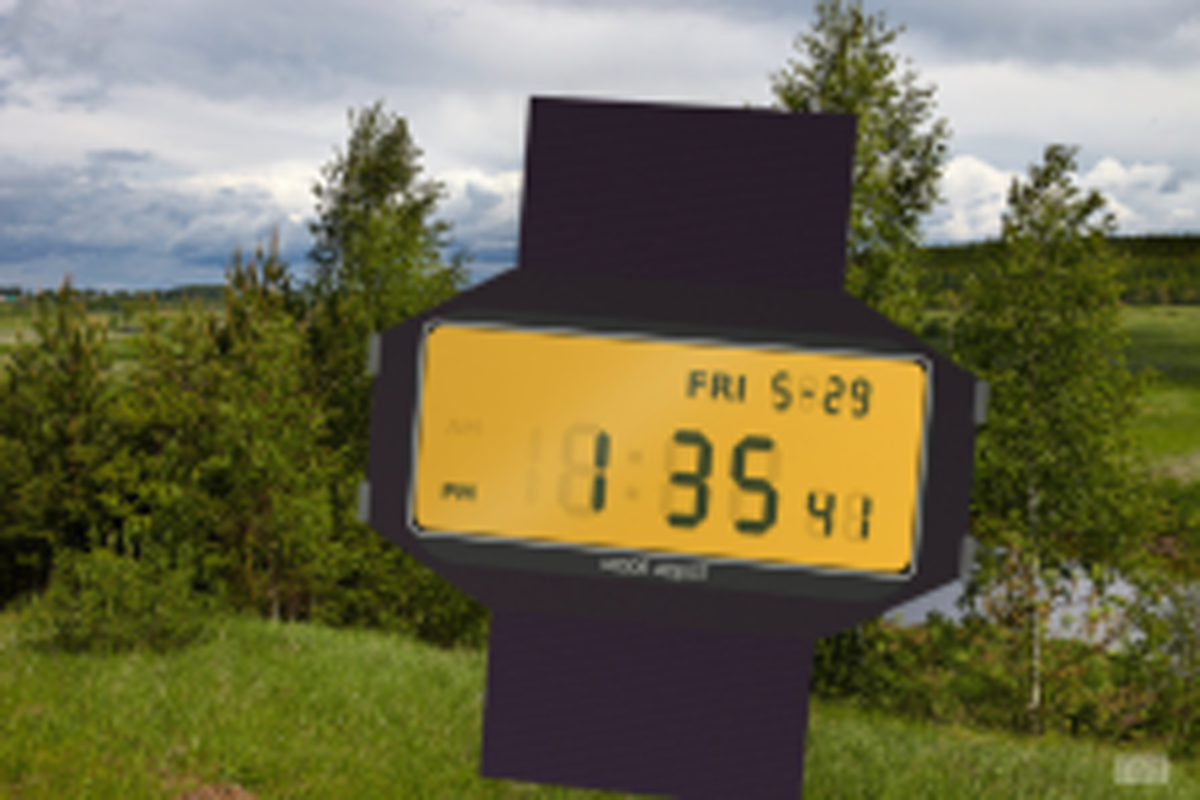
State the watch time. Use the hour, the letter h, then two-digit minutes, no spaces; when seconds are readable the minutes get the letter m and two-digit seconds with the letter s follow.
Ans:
1h35m41s
